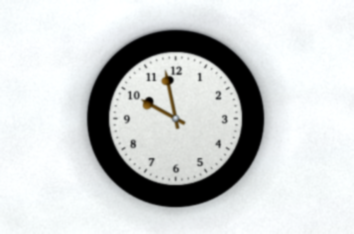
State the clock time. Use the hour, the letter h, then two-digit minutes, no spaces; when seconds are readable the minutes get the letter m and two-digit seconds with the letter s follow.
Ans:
9h58
